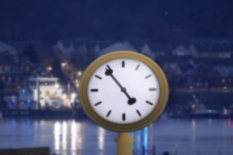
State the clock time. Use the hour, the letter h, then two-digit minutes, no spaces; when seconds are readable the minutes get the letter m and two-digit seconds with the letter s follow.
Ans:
4h54
